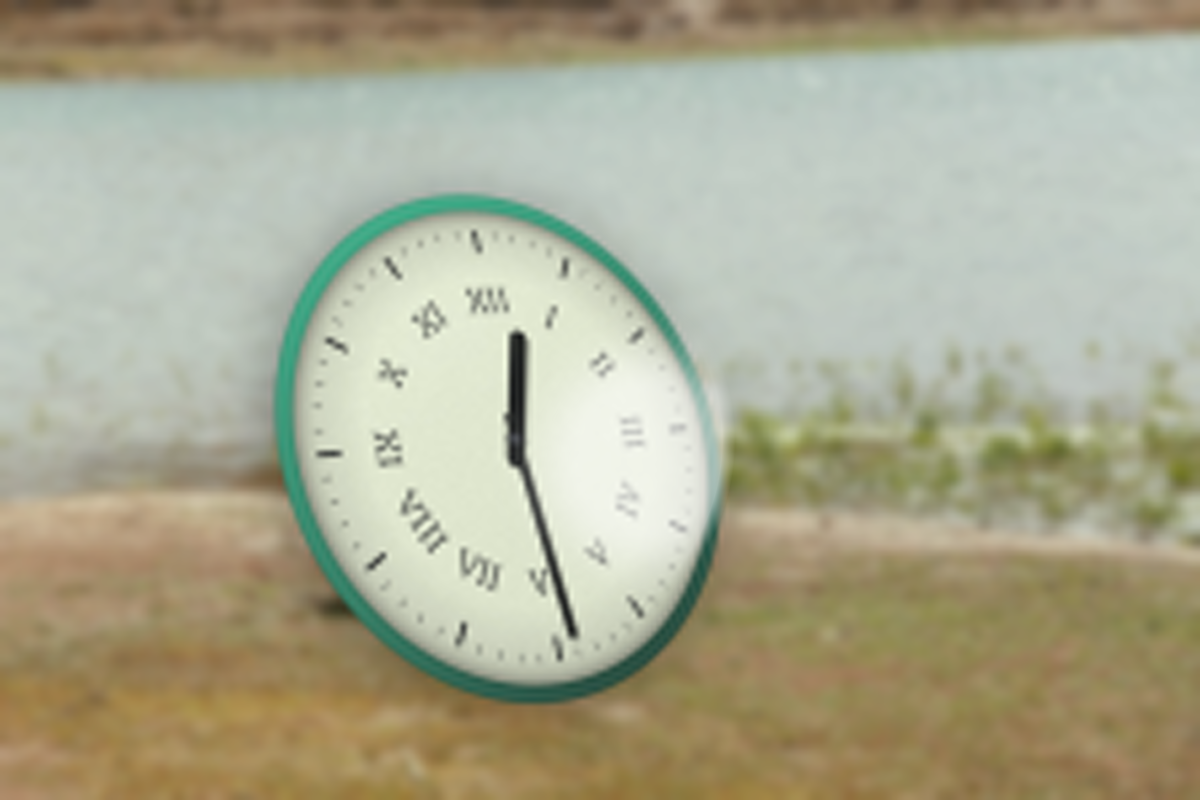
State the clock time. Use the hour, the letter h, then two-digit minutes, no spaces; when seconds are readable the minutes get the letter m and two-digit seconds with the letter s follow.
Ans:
12h29
